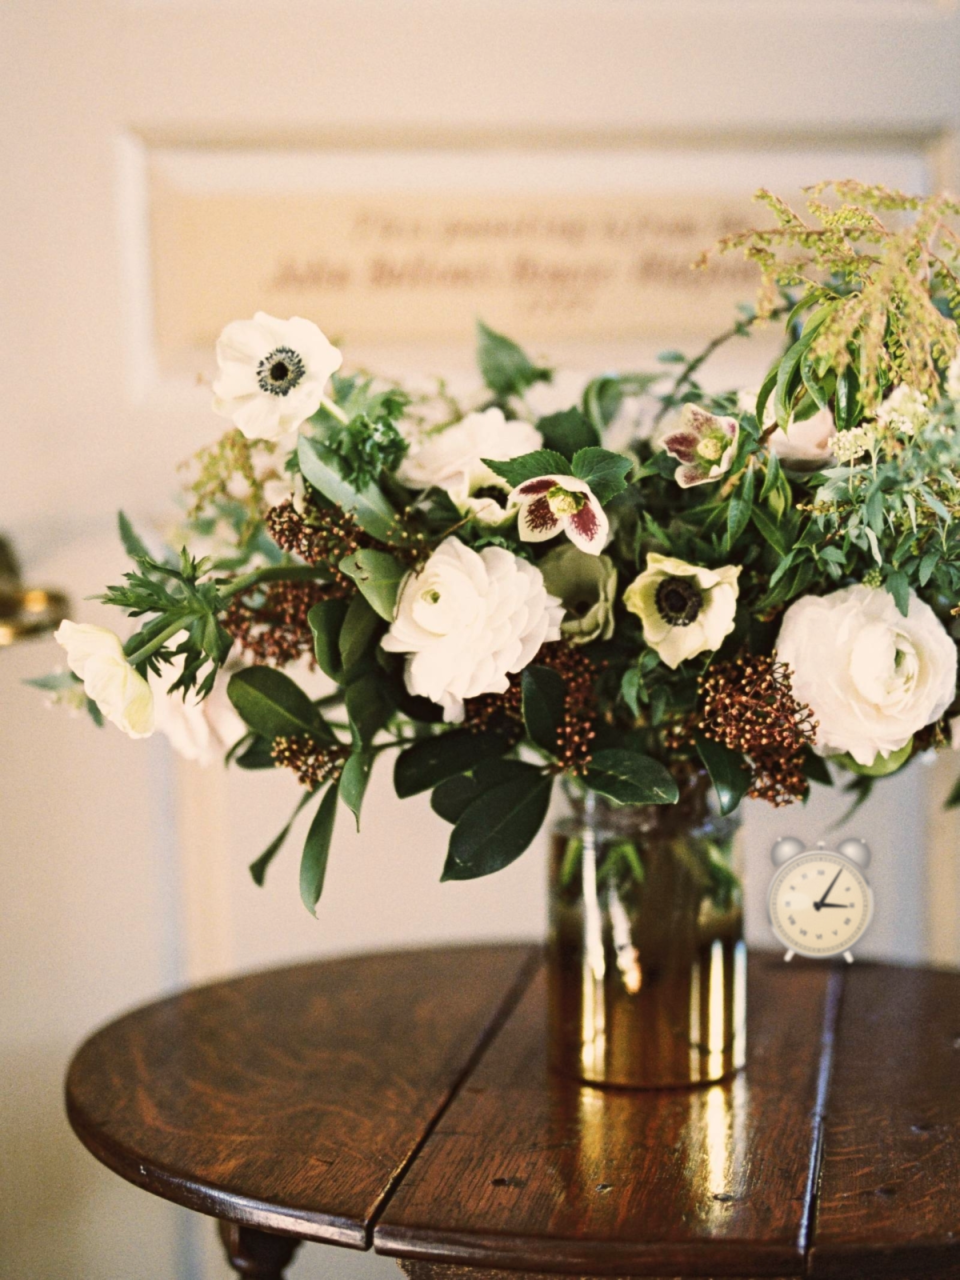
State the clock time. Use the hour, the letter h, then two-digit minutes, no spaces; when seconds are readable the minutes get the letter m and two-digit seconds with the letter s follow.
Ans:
3h05
